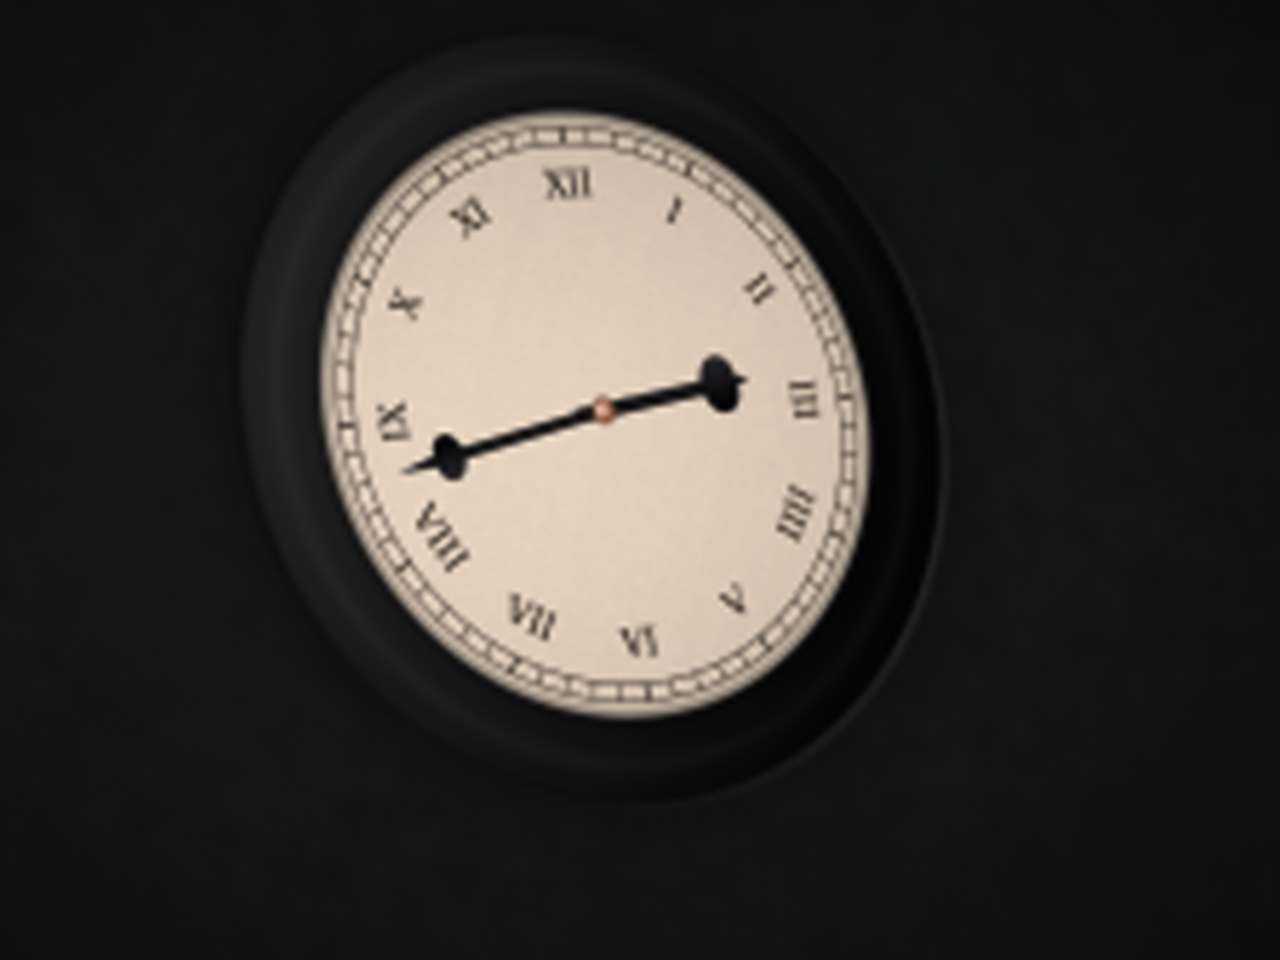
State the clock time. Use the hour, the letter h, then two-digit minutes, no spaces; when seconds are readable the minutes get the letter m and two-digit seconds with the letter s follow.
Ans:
2h43
